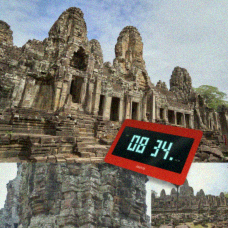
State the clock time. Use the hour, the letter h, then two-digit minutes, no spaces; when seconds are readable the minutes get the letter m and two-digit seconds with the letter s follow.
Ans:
8h34
